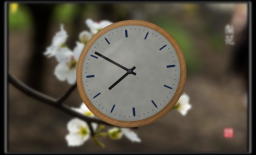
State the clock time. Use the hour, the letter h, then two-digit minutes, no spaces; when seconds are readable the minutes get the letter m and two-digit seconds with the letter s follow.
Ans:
7h51
